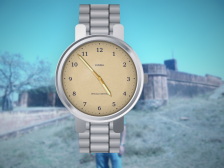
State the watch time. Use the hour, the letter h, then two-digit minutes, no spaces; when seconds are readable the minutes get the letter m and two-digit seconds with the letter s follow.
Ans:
4h53
